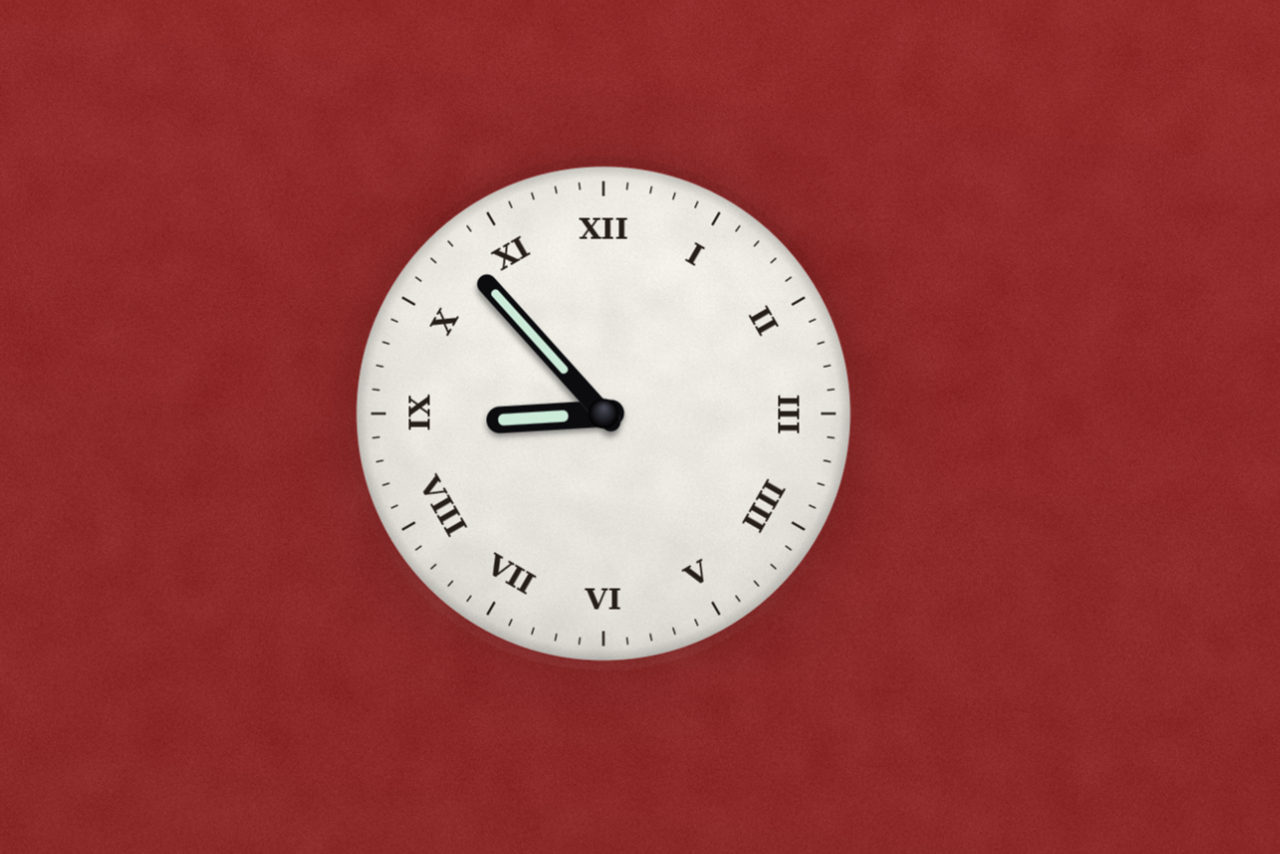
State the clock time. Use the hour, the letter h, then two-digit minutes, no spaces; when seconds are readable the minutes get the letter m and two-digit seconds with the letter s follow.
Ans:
8h53
